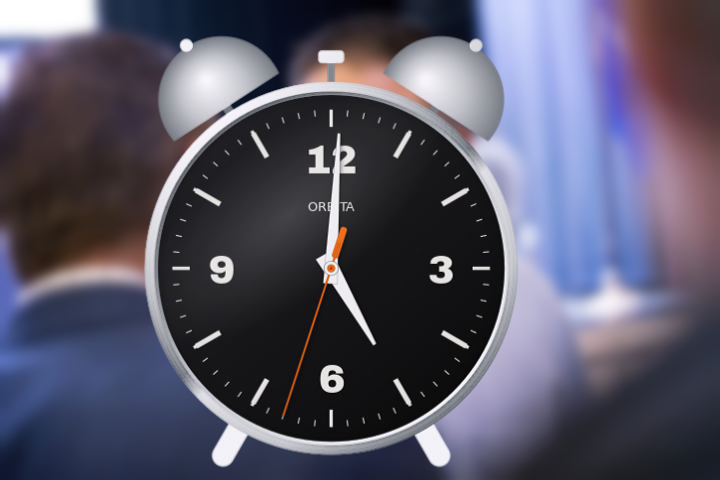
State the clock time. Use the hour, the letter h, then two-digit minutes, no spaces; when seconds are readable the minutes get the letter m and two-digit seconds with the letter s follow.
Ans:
5h00m33s
